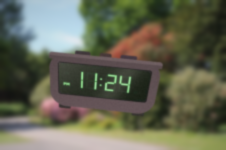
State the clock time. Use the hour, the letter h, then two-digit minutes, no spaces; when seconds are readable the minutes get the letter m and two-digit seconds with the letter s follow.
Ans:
11h24
